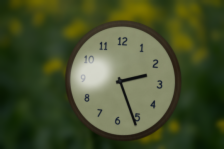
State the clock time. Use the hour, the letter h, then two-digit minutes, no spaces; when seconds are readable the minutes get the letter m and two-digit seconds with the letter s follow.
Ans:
2h26
